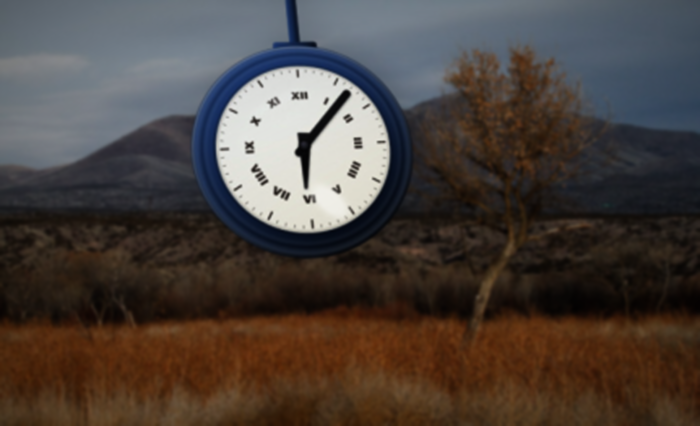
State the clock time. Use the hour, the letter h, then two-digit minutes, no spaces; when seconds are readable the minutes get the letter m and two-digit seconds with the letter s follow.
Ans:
6h07
